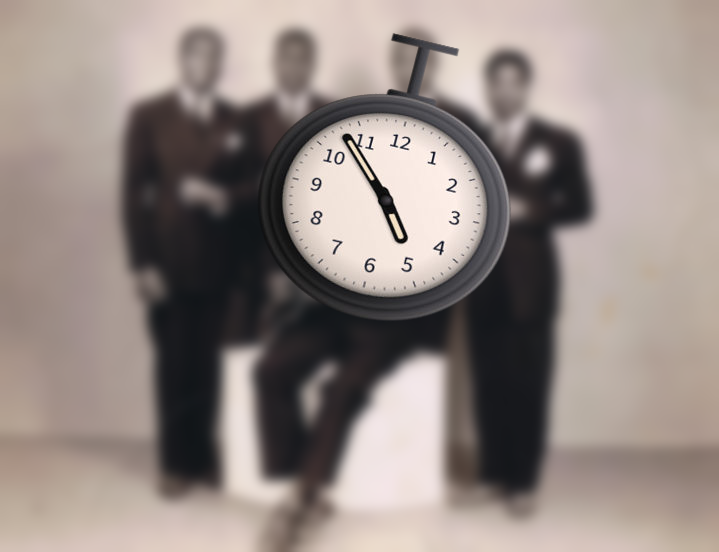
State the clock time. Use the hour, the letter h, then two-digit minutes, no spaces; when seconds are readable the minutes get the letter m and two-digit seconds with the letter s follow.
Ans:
4h53
